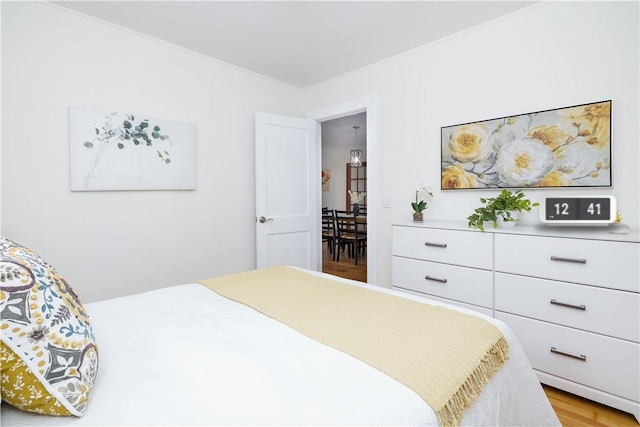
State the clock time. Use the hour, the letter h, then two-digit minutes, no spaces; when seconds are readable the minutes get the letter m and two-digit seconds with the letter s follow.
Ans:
12h41
